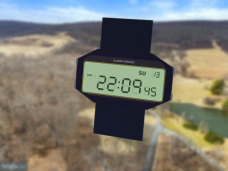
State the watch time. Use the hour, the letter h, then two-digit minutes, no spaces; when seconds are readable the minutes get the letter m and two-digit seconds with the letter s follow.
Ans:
22h09m45s
